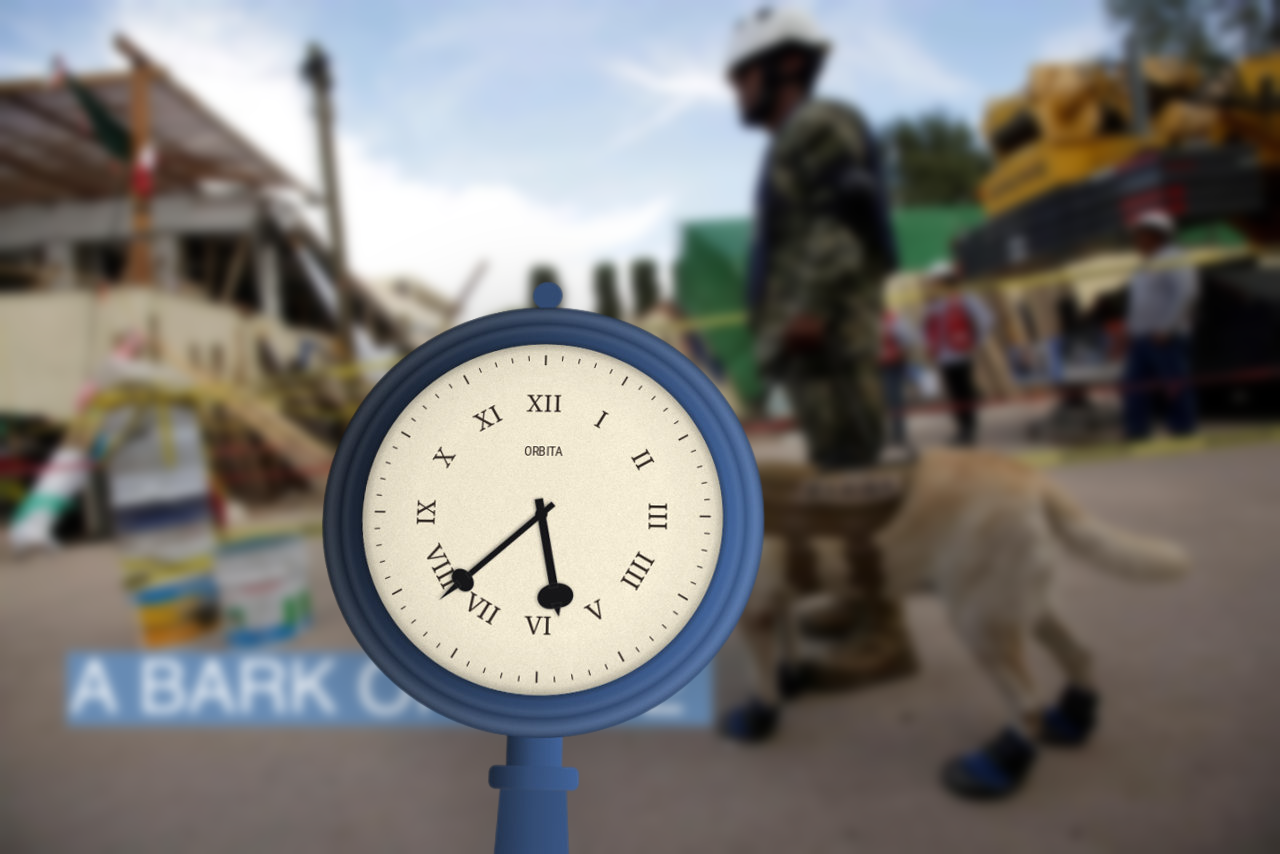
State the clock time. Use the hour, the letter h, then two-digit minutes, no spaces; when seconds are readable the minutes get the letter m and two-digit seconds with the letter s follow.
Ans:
5h38
